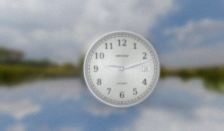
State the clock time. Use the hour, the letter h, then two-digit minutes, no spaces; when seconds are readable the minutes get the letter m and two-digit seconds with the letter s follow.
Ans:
9h12
